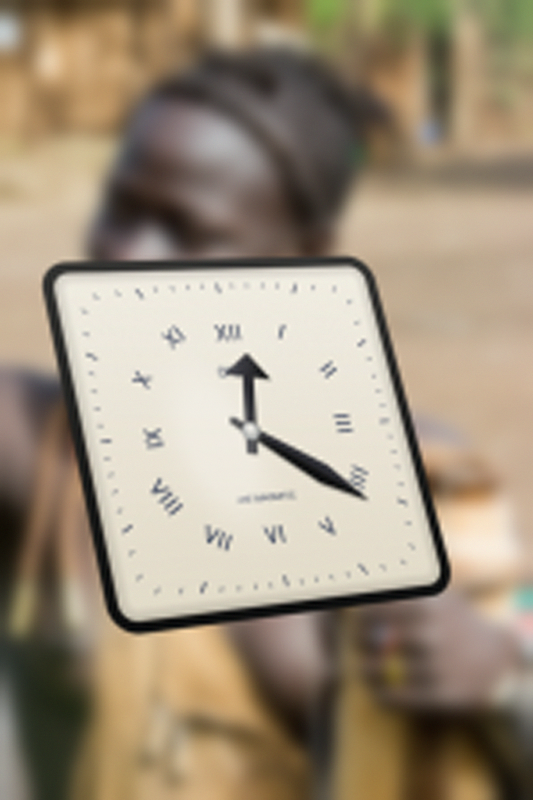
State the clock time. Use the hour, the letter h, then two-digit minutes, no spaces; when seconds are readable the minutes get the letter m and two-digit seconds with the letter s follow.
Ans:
12h21
